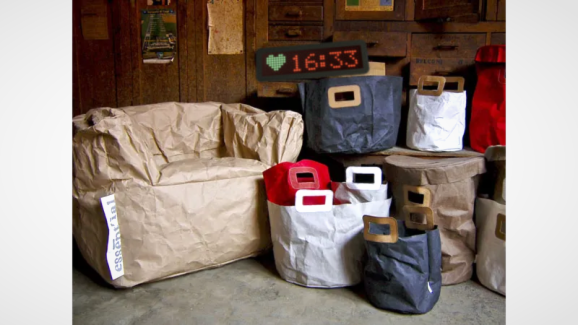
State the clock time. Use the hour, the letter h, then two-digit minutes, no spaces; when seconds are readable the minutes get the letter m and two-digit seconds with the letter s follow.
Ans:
16h33
